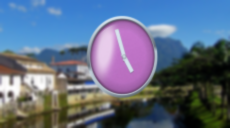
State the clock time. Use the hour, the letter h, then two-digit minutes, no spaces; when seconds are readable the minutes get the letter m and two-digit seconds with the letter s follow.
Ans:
4h57
